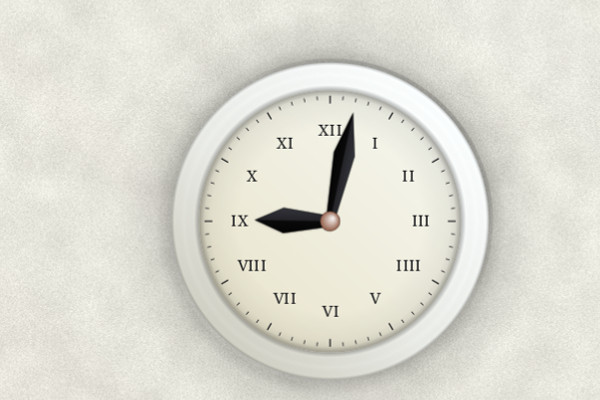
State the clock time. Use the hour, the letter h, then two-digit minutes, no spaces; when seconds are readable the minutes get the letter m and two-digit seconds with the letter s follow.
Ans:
9h02
